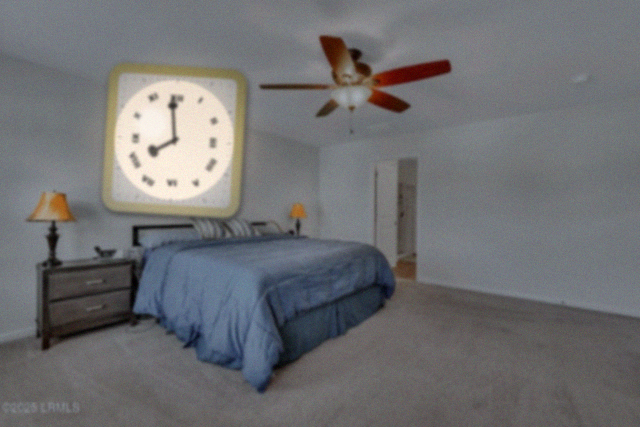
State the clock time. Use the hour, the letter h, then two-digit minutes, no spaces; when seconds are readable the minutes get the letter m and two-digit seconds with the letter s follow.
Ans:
7h59
